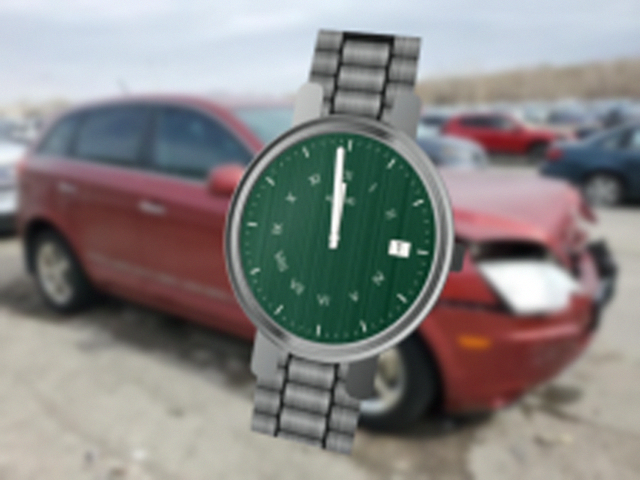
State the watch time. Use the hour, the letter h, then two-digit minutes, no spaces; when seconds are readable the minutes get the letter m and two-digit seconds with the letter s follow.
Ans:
11h59
